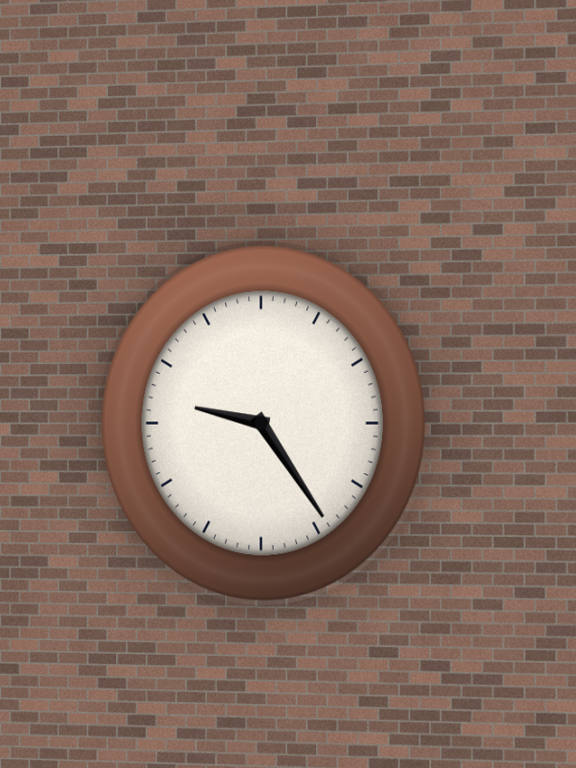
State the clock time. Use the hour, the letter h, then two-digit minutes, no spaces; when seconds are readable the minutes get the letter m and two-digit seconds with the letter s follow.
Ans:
9h24
